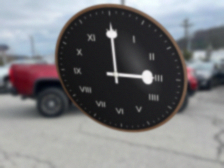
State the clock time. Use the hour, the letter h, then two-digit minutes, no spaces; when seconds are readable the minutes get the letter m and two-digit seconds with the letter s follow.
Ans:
3h00
